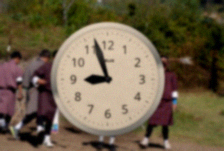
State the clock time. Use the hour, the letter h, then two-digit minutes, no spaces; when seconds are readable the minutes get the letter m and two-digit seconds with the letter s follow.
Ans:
8h57
